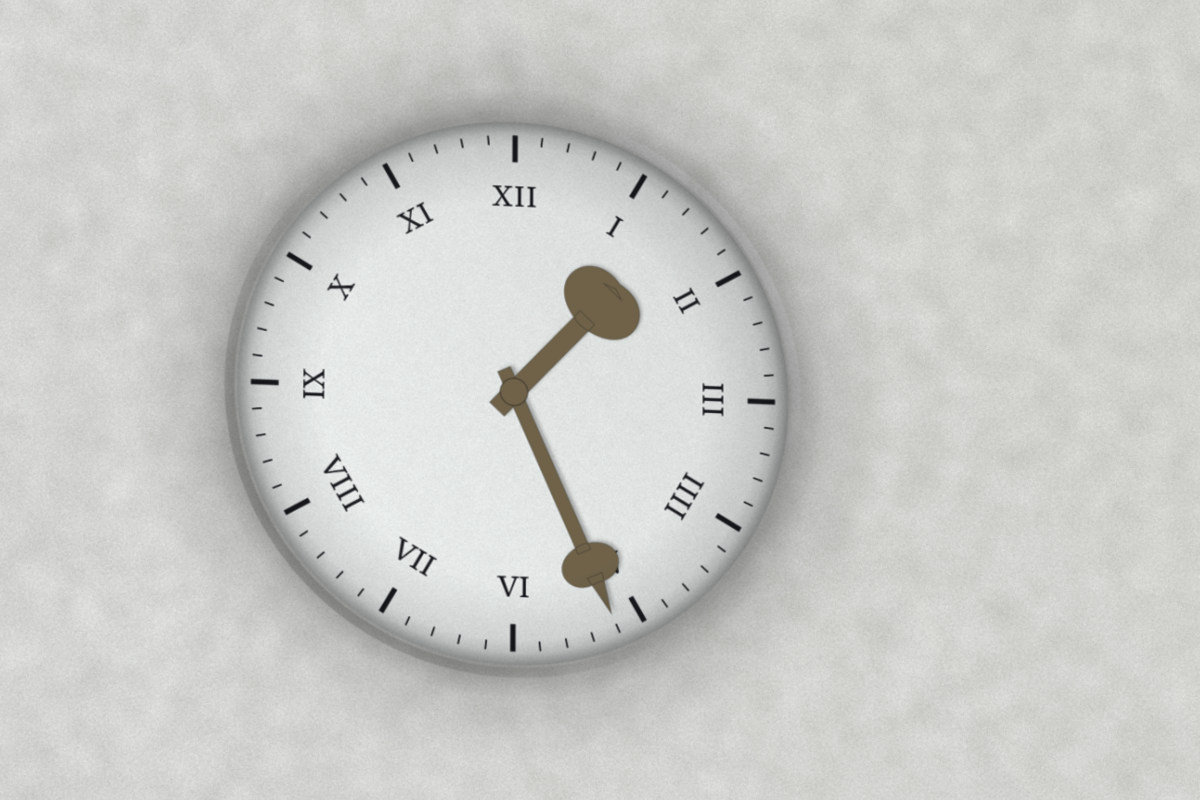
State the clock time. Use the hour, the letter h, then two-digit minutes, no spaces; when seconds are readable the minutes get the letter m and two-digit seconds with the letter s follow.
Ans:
1h26
